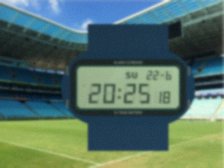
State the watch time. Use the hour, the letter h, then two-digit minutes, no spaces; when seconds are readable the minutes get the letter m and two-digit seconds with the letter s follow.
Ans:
20h25m18s
